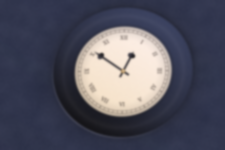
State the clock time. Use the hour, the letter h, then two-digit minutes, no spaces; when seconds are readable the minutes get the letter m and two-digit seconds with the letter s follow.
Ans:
12h51
